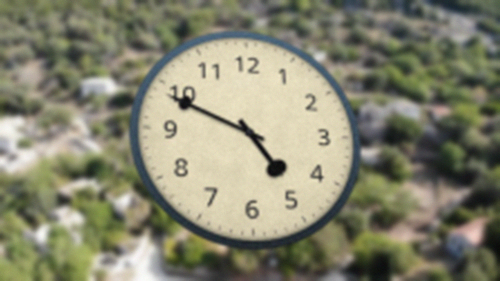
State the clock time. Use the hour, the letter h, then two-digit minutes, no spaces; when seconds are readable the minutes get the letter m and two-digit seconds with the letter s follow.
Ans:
4h49
